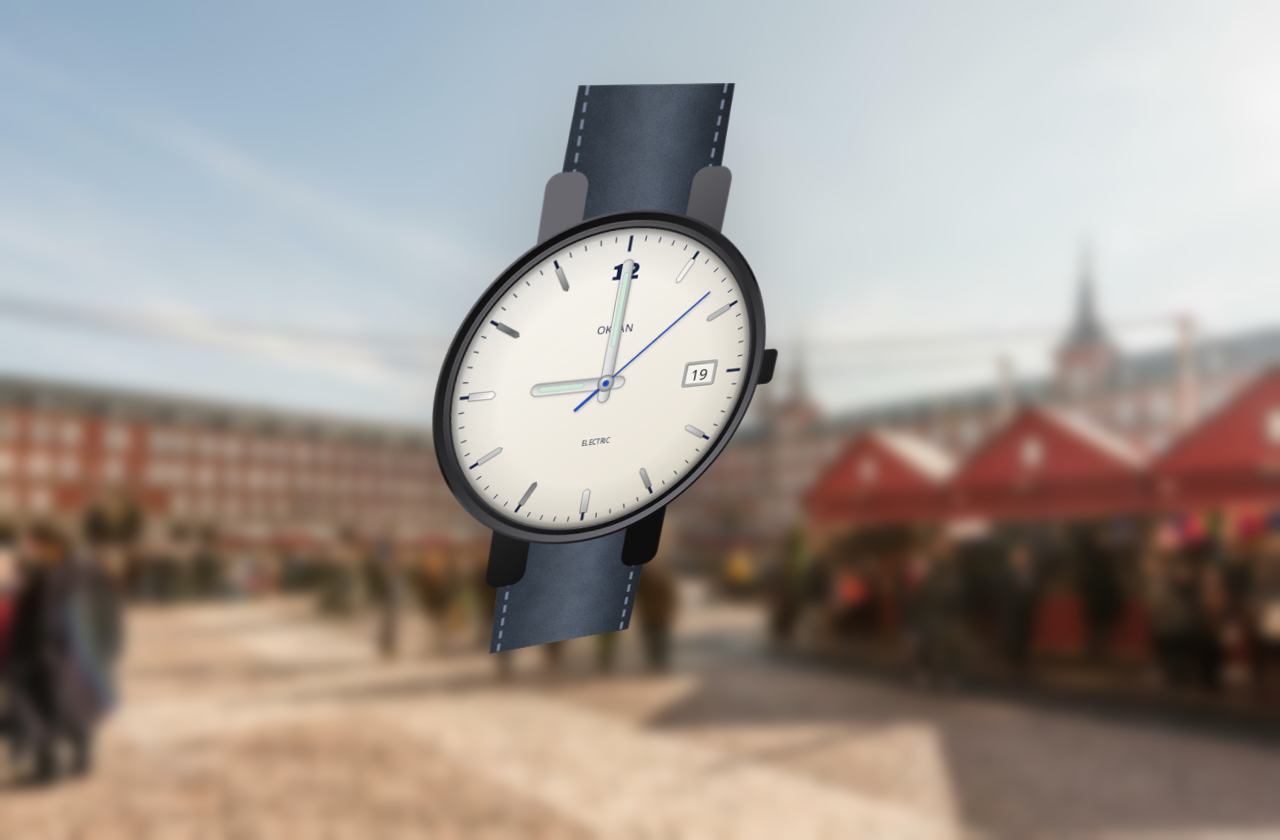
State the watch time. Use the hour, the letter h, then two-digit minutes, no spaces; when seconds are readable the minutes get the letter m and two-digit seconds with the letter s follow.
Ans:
9h00m08s
